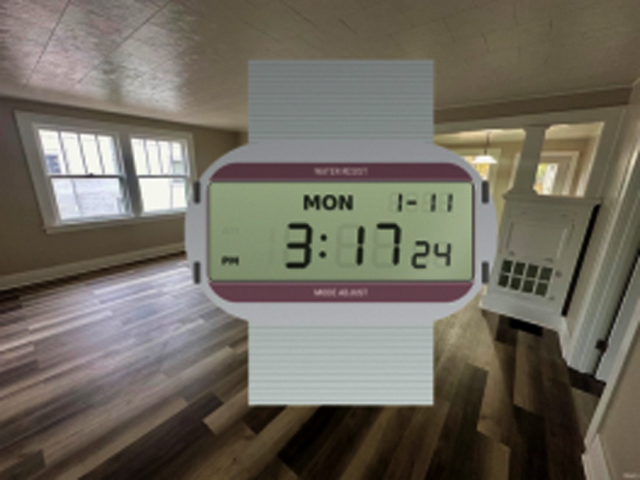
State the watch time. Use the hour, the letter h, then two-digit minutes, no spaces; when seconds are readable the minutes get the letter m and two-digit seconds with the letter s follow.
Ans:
3h17m24s
